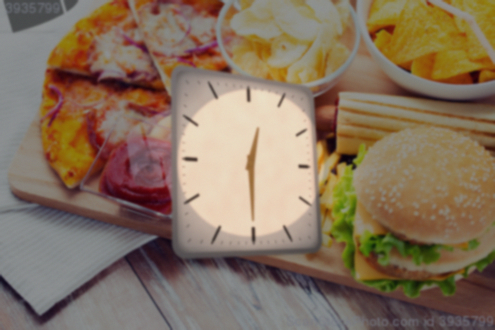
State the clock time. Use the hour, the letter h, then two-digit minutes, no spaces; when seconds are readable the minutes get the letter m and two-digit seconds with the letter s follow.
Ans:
12h30
